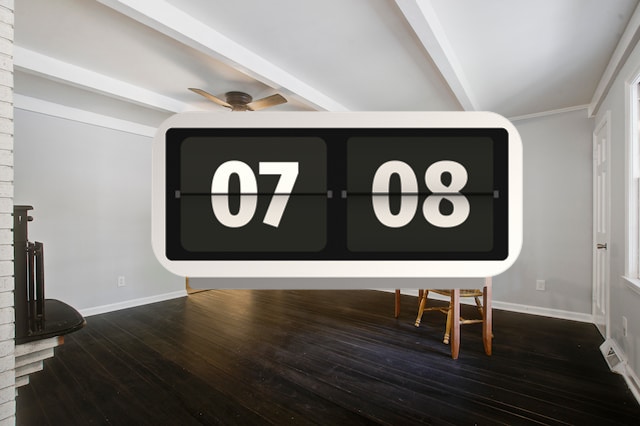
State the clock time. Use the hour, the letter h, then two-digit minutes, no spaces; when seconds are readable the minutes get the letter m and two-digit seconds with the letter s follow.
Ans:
7h08
